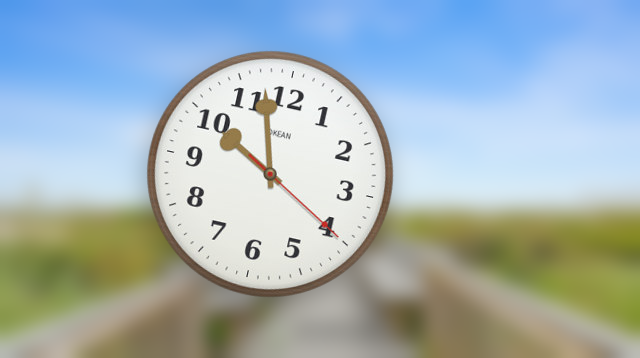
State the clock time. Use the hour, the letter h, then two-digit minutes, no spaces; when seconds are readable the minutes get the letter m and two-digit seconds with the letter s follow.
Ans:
9h57m20s
